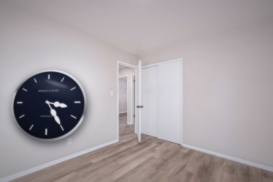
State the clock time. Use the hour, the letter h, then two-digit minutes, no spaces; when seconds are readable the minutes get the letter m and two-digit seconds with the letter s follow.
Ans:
3h25
